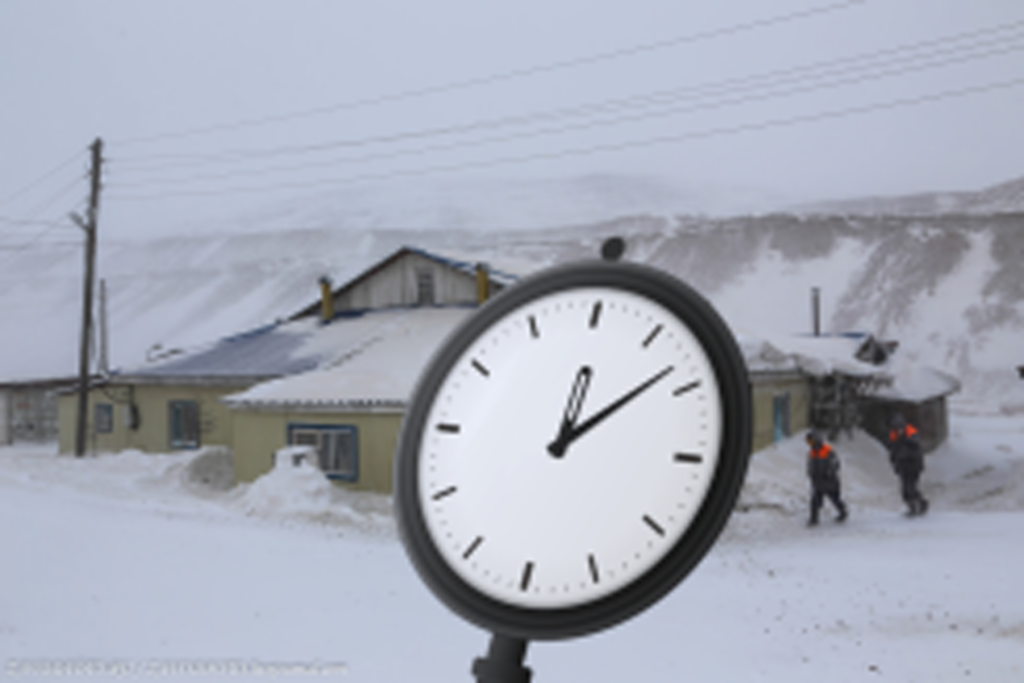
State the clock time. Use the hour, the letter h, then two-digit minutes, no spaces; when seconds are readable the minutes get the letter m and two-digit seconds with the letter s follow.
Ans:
12h08
